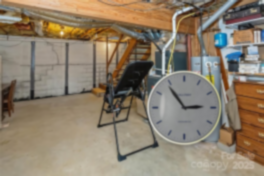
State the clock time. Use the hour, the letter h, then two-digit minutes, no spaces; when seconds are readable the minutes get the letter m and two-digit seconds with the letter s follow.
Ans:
2h54
